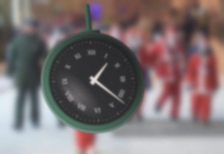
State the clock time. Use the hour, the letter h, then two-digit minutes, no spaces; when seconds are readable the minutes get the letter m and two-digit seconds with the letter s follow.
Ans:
1h22
